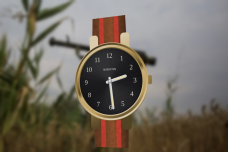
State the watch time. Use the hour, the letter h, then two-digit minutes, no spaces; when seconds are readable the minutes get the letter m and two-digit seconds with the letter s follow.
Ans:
2h29
